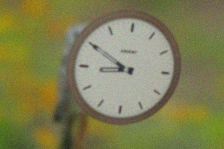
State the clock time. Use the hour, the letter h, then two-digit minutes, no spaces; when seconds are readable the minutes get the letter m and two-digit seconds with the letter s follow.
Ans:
8h50
